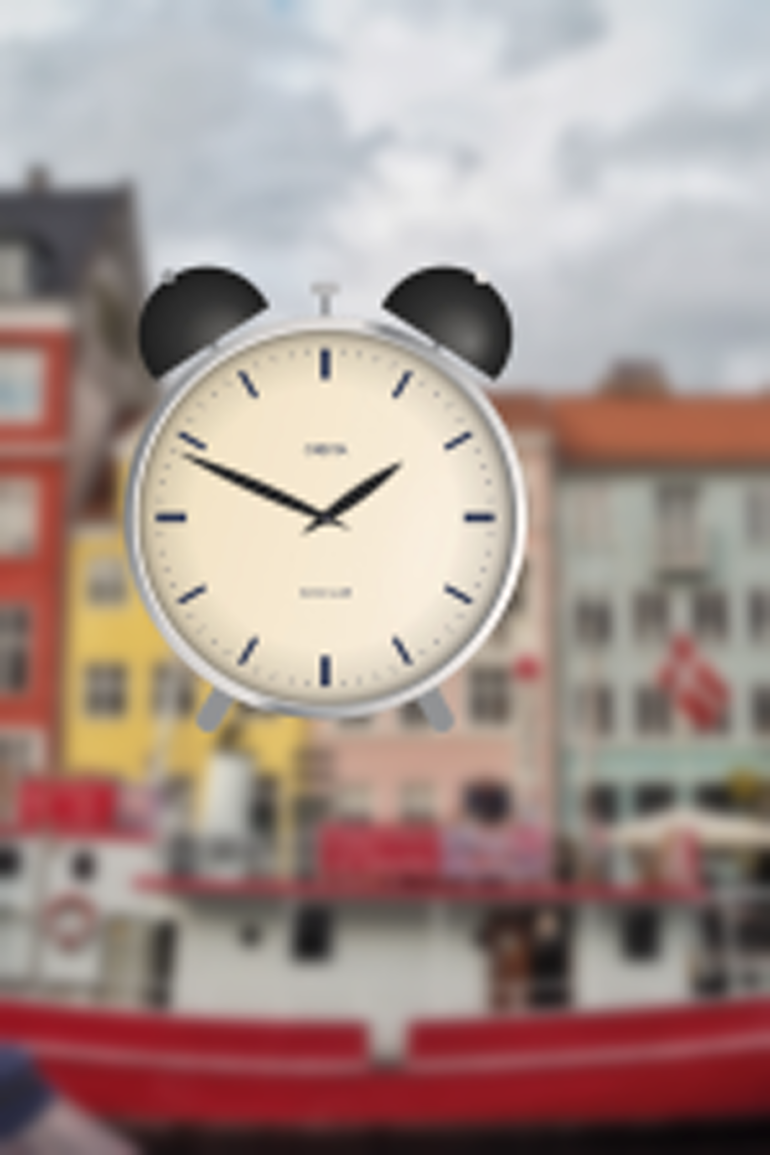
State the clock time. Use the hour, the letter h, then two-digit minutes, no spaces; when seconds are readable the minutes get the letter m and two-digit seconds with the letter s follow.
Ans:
1h49
